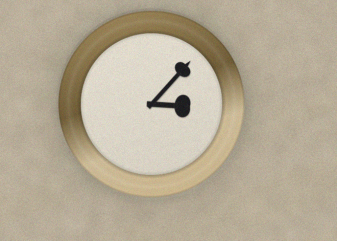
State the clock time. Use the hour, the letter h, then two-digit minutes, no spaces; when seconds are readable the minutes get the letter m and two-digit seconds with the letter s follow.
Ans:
3h07
